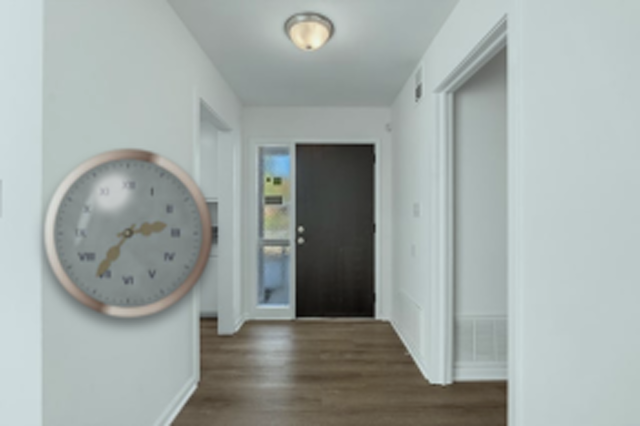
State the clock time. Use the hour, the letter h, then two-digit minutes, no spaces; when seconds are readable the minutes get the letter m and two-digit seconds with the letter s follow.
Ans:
2h36
